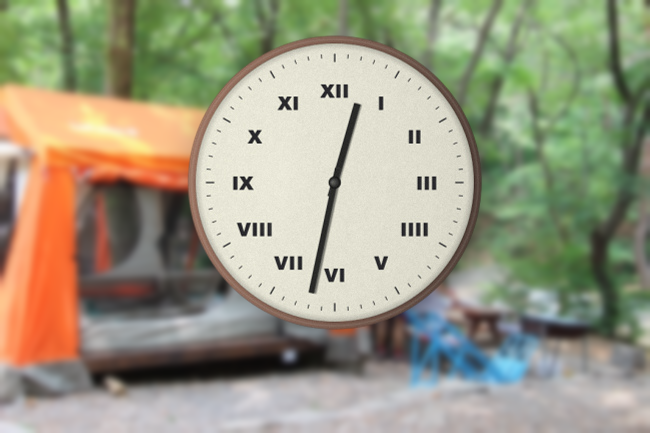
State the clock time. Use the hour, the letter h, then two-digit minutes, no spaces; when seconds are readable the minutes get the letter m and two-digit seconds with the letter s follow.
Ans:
12h32
